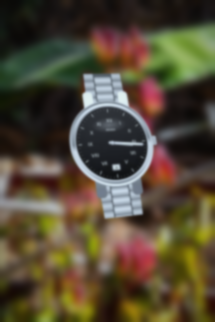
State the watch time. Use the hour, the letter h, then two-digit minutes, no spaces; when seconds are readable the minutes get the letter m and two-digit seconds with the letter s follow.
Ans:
3h16
